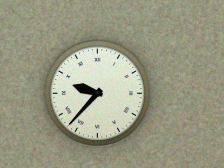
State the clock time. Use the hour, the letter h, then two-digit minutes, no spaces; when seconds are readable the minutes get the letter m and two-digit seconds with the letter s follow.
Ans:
9h37
